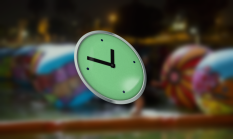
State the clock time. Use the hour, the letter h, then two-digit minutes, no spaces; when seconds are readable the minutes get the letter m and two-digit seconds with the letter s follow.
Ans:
12h49
